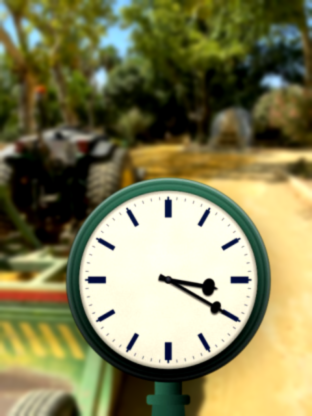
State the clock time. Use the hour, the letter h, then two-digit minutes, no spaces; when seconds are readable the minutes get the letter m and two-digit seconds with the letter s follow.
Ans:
3h20
